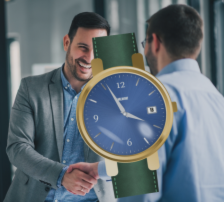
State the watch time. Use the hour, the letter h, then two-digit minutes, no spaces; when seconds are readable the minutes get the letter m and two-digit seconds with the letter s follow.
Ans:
3h56
